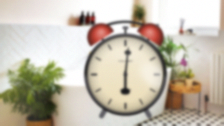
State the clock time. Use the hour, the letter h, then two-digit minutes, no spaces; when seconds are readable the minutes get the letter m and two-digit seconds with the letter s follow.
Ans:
6h01
